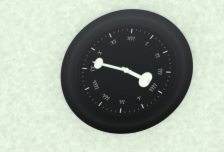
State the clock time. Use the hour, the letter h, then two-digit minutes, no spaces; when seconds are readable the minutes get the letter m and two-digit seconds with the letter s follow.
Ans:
3h47
